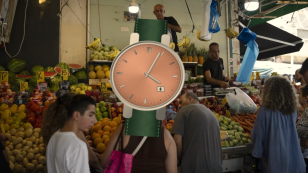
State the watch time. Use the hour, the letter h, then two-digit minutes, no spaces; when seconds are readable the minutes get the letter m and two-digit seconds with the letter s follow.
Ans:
4h04
